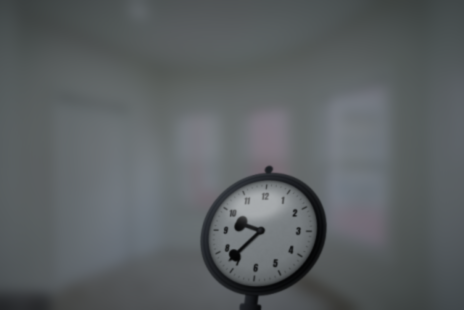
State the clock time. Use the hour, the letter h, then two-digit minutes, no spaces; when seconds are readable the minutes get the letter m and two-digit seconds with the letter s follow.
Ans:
9h37
